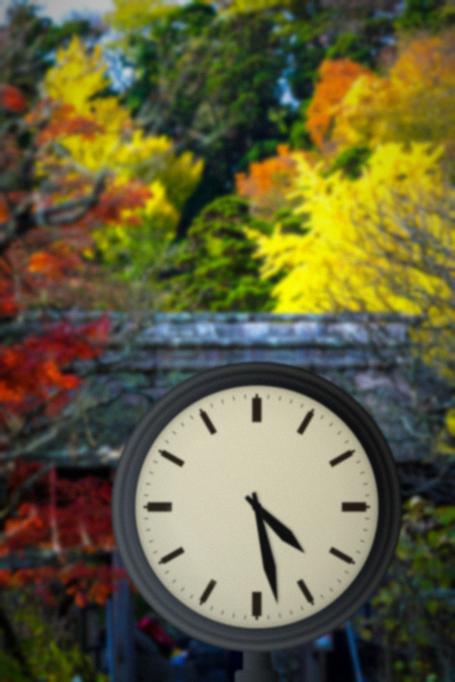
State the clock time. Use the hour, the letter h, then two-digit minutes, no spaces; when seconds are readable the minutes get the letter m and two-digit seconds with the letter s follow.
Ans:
4h28
